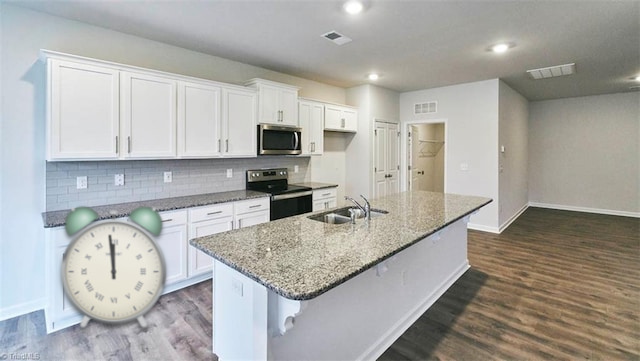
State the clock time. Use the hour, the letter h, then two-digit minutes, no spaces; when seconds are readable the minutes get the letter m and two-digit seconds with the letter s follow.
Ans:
11h59
